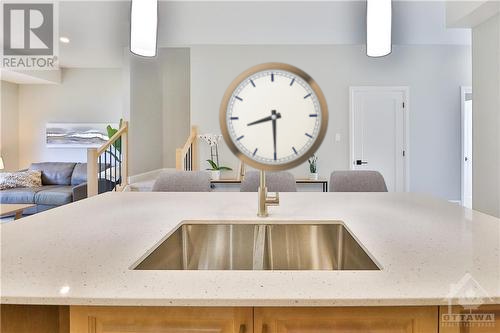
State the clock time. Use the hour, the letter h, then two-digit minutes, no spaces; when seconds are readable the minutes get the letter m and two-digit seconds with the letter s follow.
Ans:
8h30
